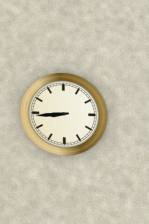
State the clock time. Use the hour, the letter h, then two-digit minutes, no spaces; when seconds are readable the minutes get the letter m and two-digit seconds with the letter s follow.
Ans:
8h44
